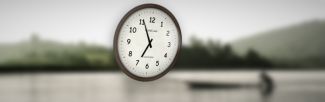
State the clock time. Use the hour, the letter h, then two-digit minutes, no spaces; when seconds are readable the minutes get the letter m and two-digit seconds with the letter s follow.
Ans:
6h56
